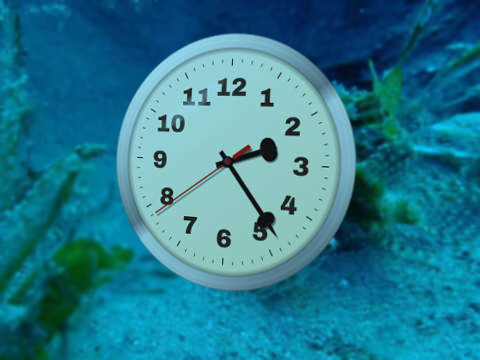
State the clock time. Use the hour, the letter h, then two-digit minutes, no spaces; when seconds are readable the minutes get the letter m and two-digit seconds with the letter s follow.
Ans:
2h23m39s
